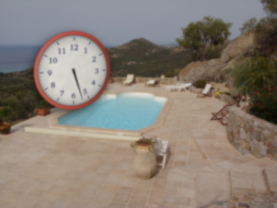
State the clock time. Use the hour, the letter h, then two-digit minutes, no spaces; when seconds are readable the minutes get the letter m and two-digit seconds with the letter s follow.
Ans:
5h27
